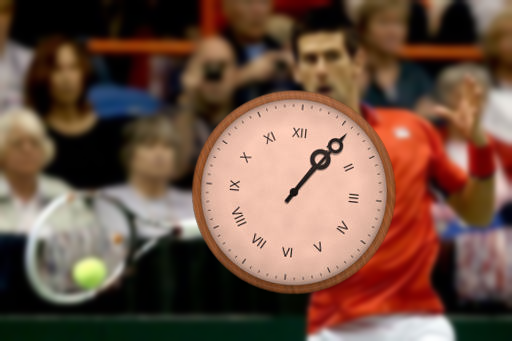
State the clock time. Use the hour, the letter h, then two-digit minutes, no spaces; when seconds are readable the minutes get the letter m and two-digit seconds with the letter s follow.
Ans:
1h06
